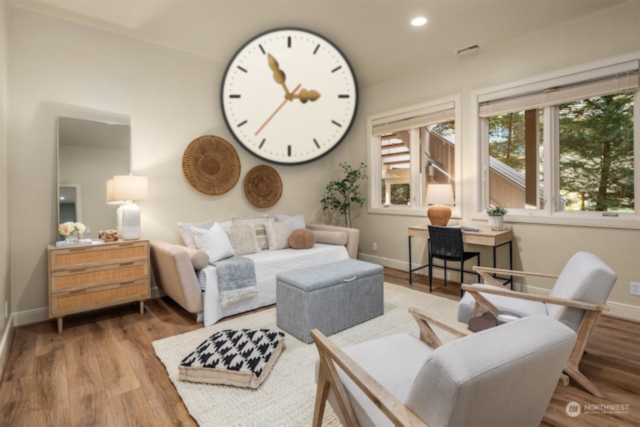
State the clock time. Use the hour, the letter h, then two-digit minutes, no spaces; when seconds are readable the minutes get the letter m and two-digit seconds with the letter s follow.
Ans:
2h55m37s
